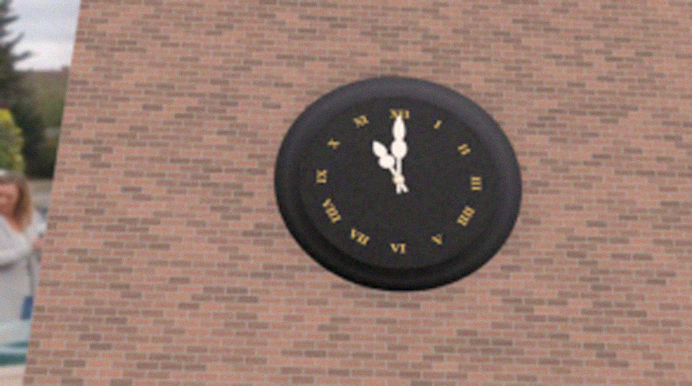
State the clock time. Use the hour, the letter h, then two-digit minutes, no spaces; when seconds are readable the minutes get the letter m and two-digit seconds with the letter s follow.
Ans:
11h00
